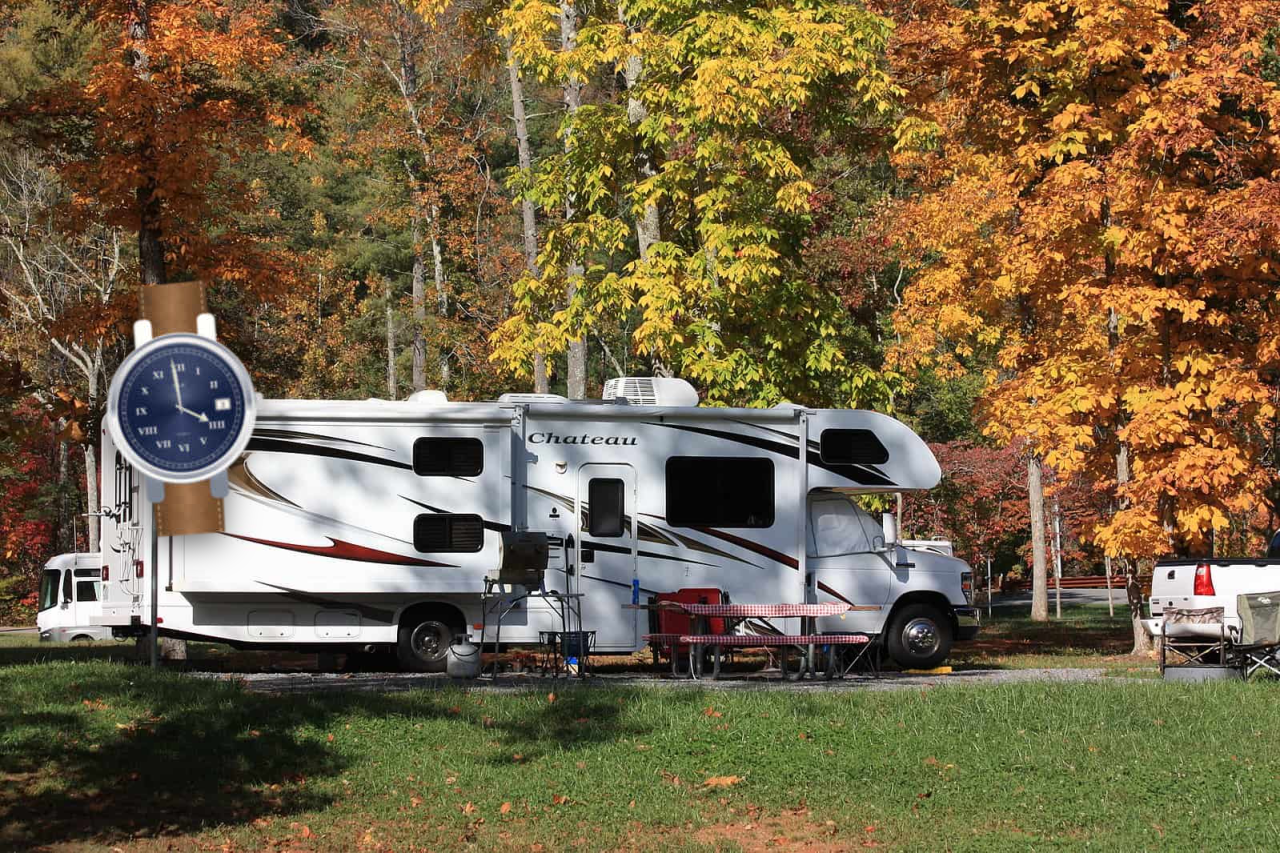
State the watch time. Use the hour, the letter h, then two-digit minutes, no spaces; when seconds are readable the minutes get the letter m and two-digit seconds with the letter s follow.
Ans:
3h59
